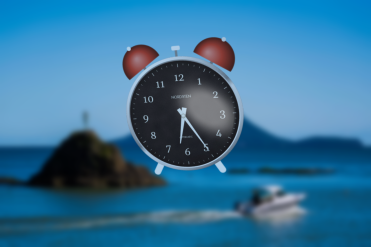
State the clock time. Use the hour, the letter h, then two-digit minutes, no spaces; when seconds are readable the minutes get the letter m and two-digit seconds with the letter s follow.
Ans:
6h25
